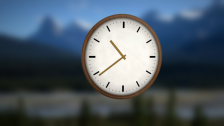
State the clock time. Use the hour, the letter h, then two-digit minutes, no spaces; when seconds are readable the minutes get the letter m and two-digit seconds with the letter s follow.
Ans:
10h39
